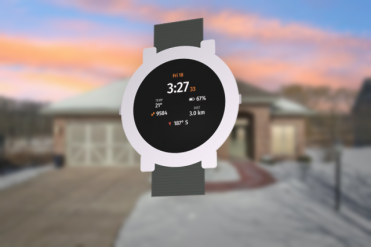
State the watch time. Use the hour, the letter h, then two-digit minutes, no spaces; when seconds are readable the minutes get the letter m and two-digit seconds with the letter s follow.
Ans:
3h27
